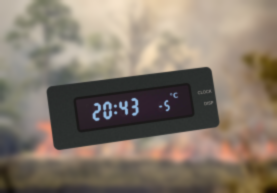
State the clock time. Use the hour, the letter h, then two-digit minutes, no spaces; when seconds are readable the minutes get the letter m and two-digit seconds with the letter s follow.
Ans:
20h43
